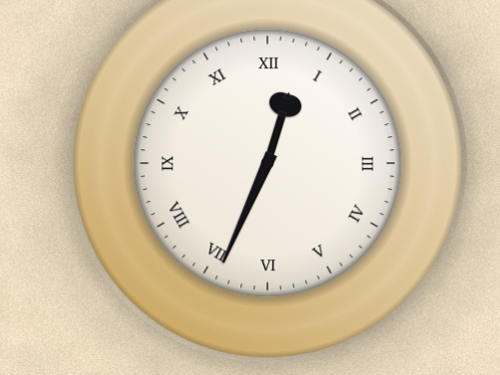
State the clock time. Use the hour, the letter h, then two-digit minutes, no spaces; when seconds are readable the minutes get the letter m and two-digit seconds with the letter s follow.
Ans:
12h34
